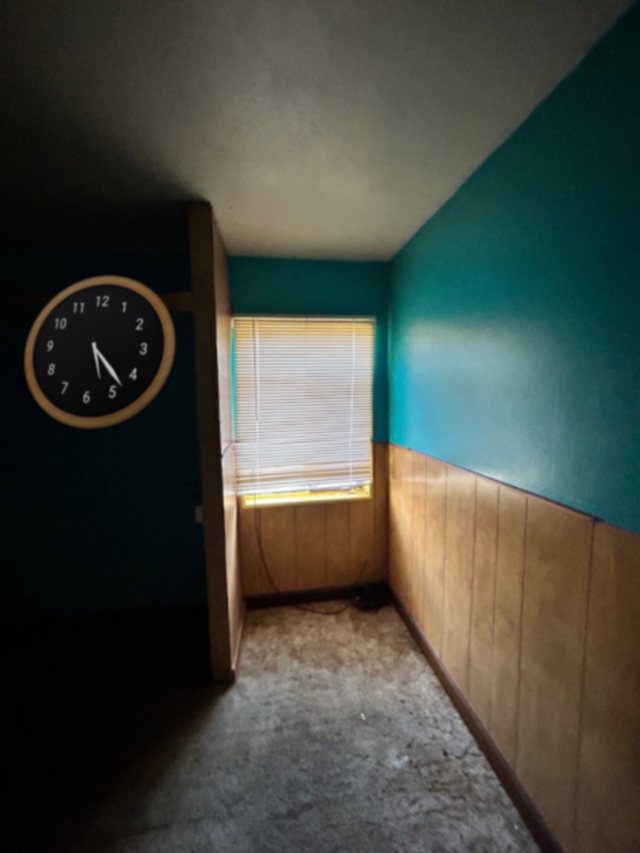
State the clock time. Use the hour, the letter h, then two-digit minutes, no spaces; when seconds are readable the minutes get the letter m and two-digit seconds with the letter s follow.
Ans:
5h23
